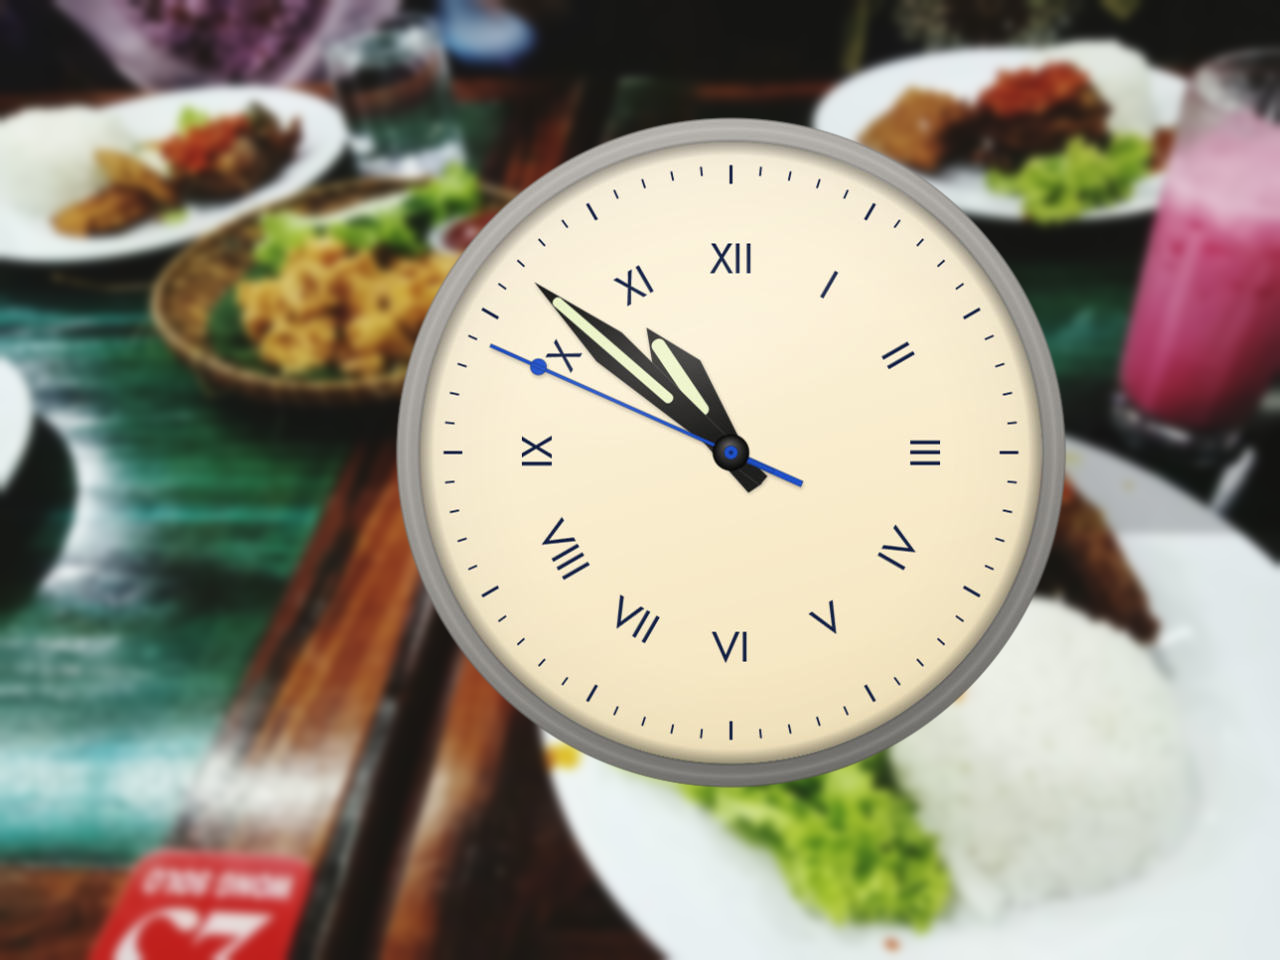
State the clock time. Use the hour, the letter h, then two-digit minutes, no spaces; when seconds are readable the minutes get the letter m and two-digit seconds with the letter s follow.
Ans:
10h51m49s
